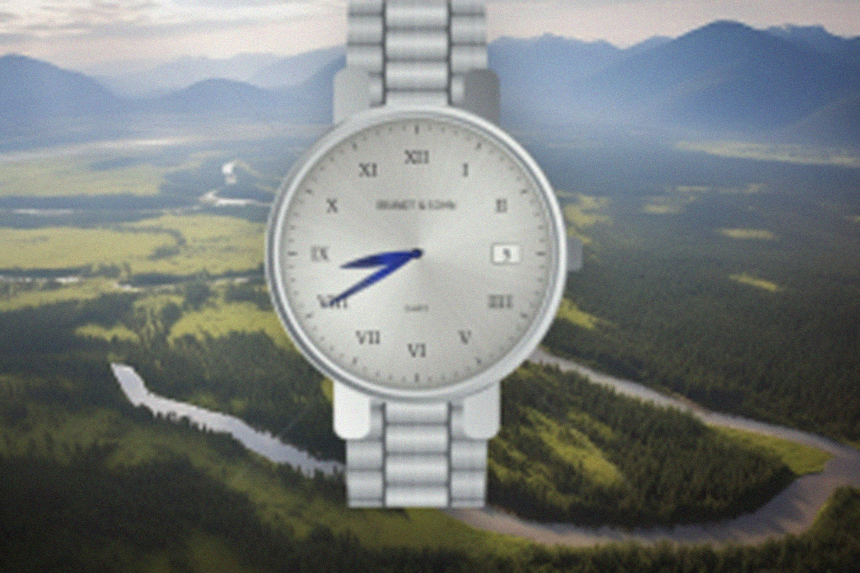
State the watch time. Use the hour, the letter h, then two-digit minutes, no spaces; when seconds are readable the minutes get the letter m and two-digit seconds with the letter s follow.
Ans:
8h40
